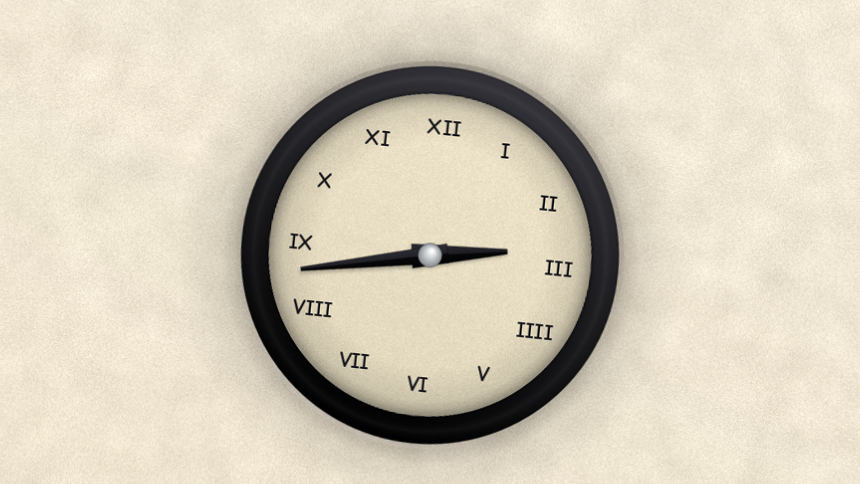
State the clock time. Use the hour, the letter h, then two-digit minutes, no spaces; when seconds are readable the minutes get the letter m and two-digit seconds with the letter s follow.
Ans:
2h43
